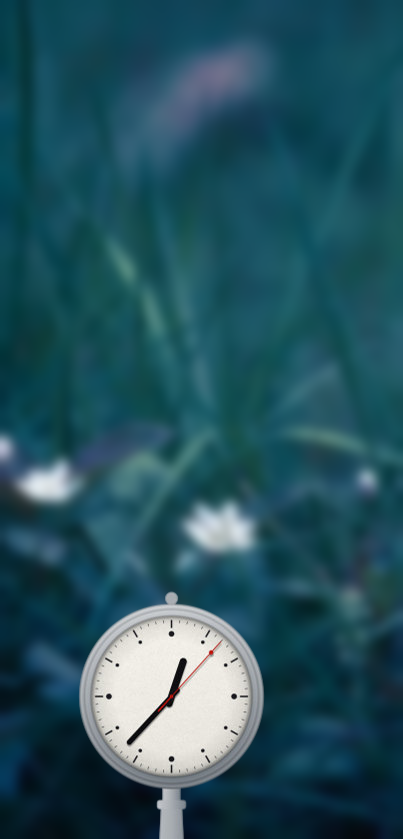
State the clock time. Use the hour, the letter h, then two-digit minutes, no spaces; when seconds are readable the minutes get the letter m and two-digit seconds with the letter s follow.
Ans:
12h37m07s
